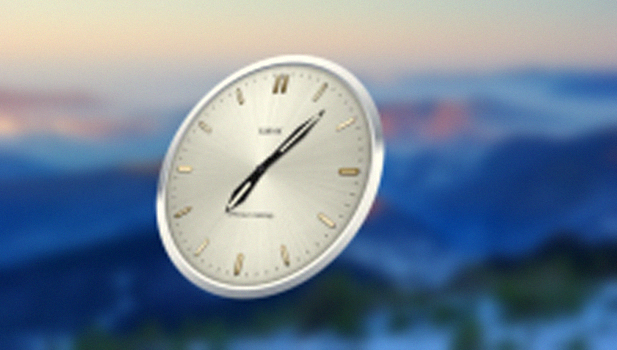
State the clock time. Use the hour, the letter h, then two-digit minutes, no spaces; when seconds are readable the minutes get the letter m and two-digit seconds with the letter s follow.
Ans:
7h07
